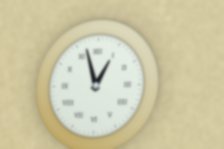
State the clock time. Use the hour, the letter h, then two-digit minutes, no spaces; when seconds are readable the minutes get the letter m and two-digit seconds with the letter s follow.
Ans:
12h57
